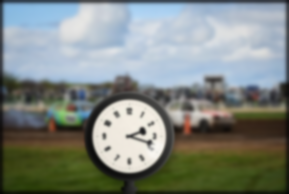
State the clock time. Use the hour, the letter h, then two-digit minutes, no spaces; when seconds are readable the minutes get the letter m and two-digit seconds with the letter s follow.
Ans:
2h18
